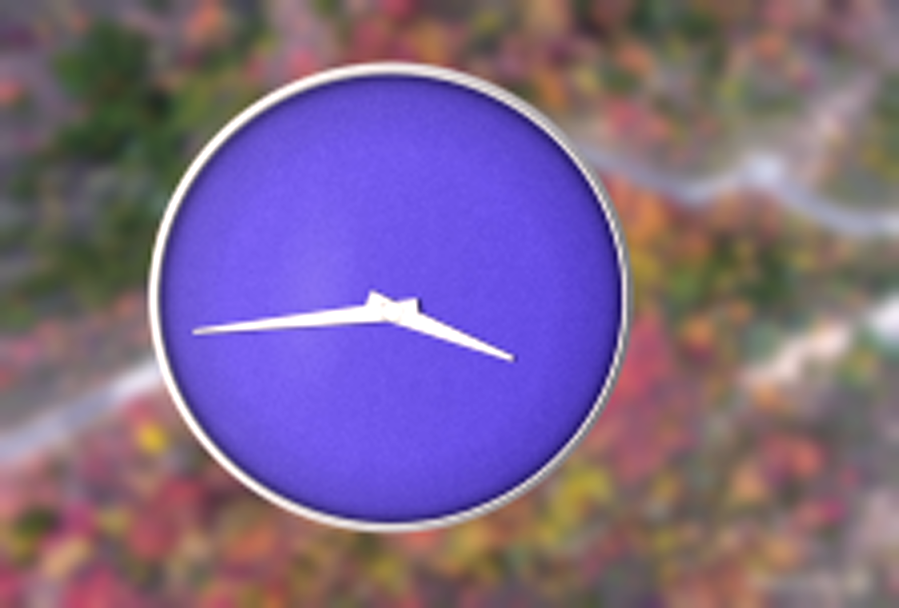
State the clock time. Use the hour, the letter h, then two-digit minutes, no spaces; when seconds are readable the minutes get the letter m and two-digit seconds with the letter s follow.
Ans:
3h44
